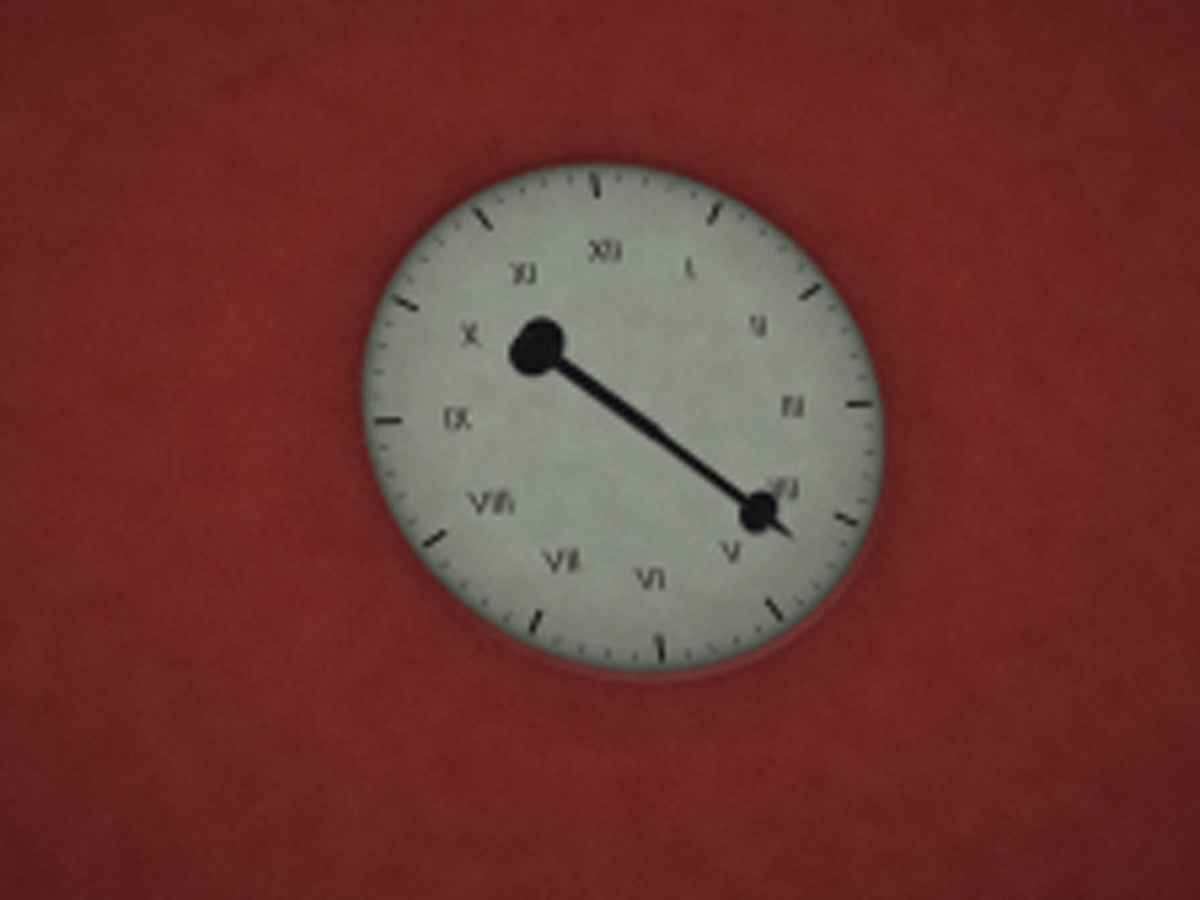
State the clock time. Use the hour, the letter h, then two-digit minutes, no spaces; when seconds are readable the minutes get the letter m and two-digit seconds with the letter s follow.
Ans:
10h22
